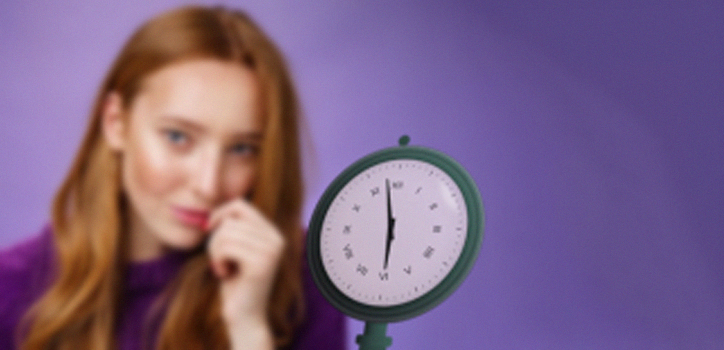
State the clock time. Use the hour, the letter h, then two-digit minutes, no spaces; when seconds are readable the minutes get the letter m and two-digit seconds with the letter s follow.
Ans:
5h58
